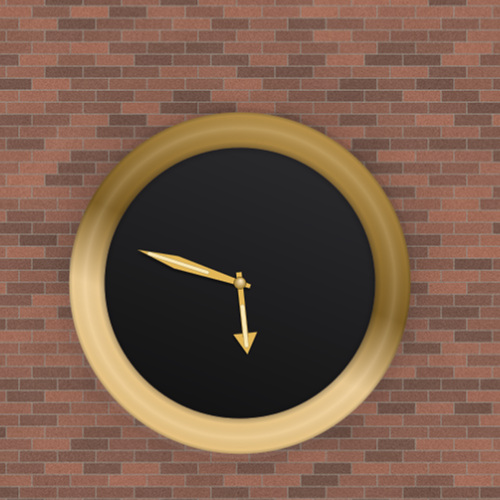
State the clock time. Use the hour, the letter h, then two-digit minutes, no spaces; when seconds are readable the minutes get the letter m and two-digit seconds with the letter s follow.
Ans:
5h48
